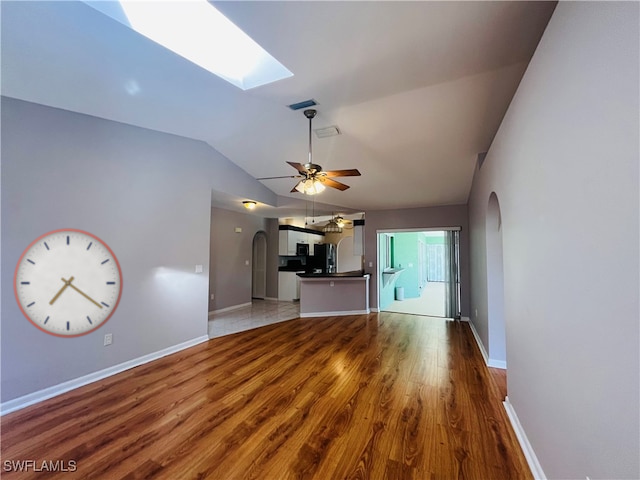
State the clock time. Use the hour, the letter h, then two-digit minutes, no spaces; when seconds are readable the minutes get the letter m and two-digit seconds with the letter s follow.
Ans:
7h21
